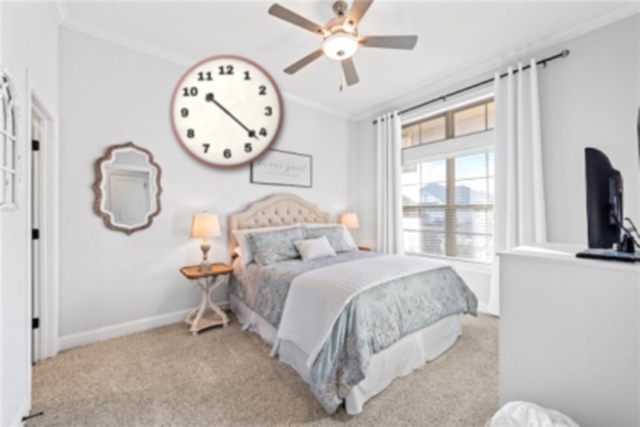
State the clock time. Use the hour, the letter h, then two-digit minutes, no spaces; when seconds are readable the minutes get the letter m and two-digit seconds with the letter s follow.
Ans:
10h22
